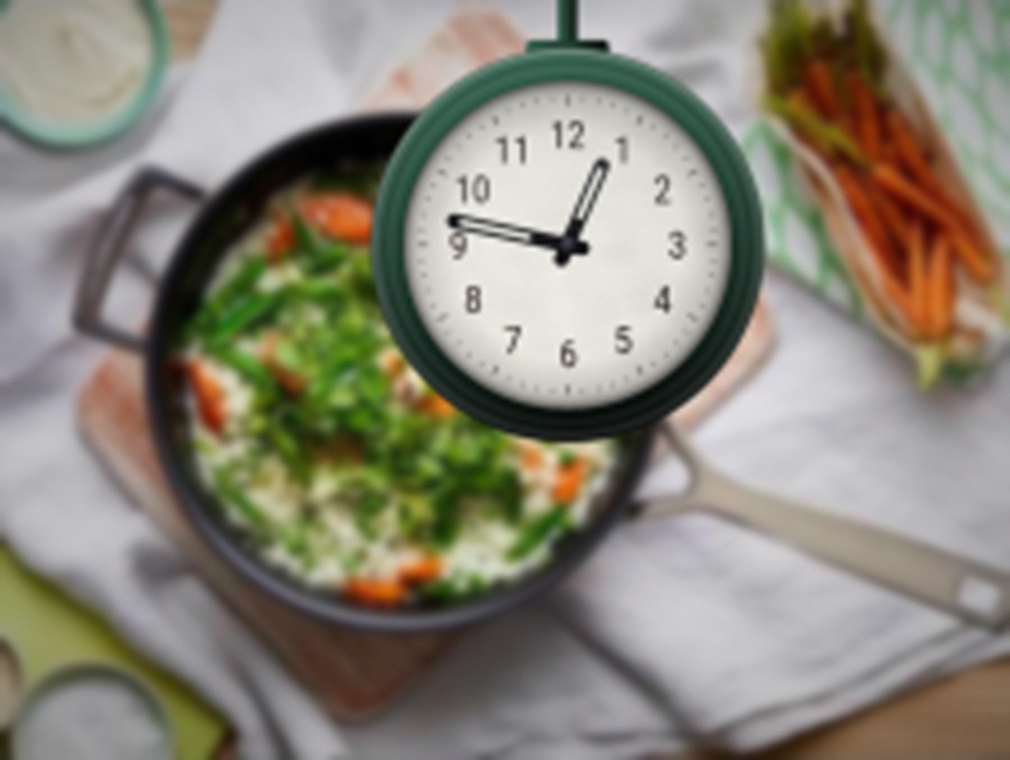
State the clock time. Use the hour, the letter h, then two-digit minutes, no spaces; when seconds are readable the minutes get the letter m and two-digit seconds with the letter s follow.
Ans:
12h47
